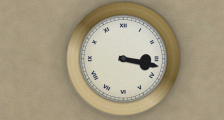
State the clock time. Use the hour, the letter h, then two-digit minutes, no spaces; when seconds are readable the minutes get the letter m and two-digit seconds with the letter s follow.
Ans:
3h17
